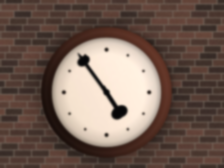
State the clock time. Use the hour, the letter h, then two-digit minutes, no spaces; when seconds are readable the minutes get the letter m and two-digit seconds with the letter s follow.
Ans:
4h54
